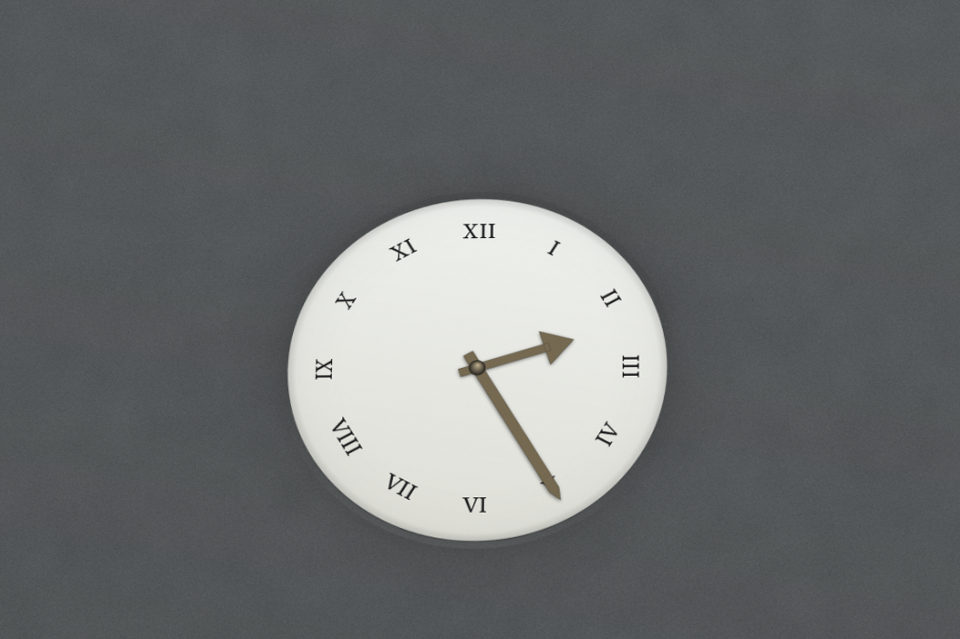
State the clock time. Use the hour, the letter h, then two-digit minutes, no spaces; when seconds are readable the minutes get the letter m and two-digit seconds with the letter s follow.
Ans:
2h25
